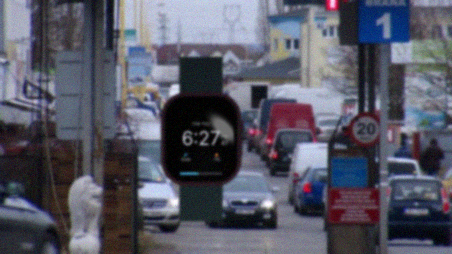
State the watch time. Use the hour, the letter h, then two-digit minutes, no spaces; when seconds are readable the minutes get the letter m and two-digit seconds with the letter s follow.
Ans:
6h27
